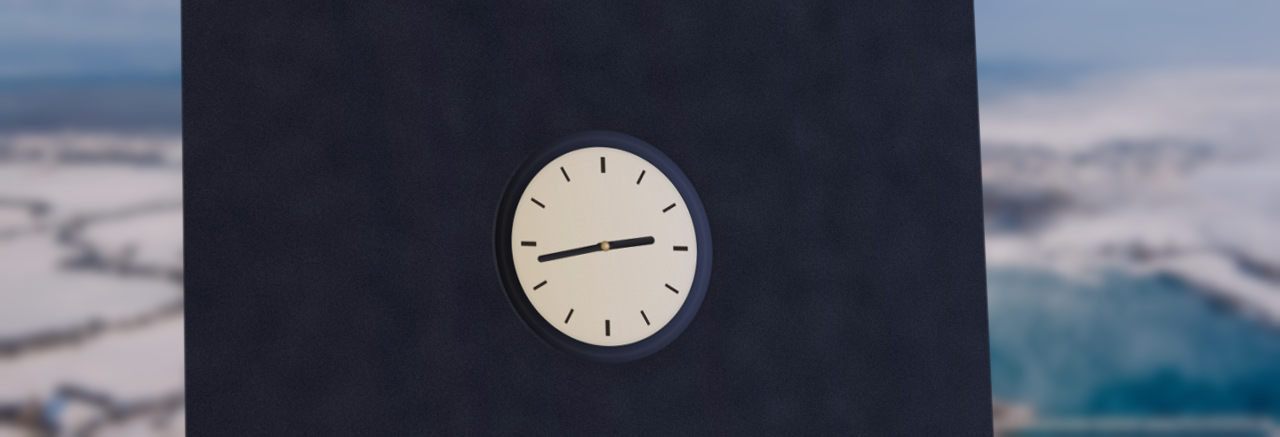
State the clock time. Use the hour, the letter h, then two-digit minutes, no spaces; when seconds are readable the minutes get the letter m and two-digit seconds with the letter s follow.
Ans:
2h43
